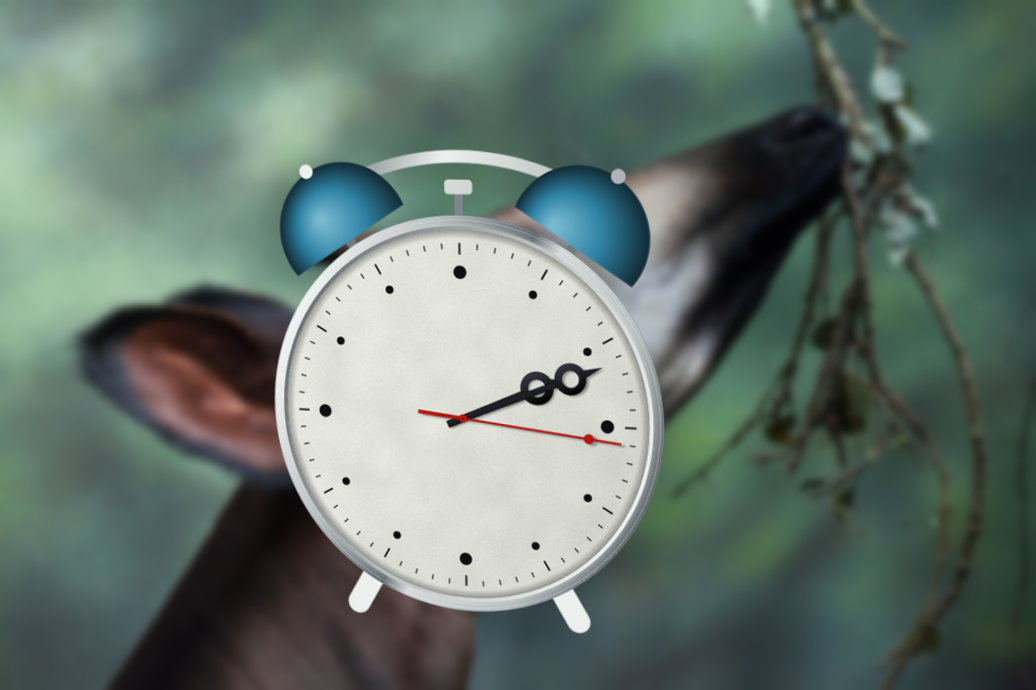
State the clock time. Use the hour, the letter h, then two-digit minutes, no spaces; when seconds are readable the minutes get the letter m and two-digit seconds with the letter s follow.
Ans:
2h11m16s
